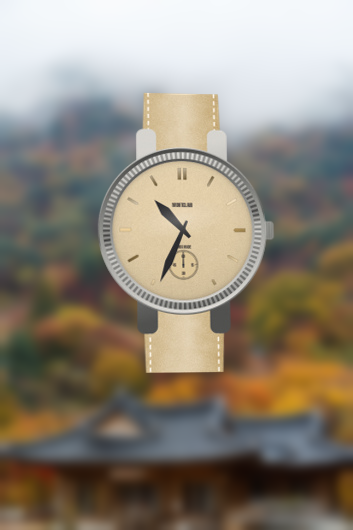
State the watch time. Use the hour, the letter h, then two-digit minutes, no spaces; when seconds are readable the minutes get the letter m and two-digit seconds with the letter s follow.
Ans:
10h34
